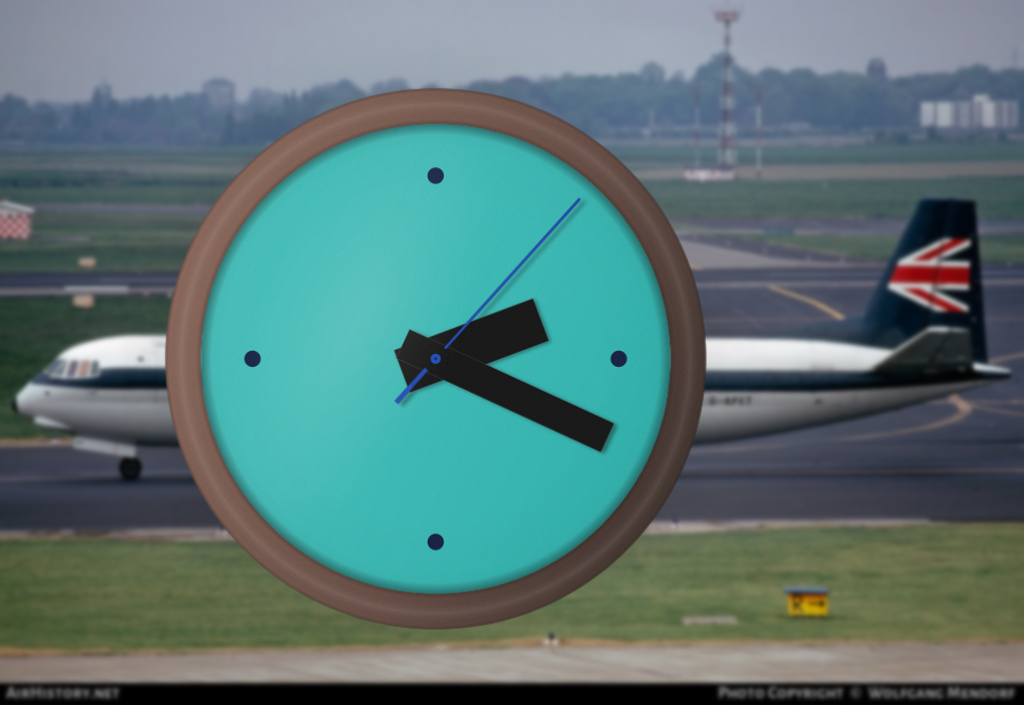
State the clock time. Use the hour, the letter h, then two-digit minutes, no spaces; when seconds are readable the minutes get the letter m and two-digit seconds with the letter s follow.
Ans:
2h19m07s
